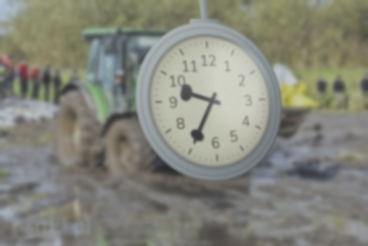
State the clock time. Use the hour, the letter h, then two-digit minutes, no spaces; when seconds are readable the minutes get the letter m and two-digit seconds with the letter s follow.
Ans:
9h35
